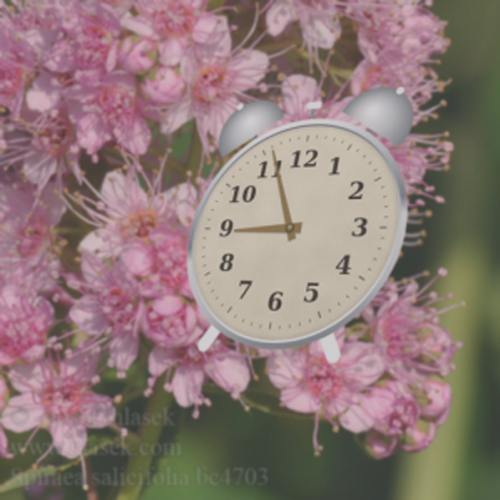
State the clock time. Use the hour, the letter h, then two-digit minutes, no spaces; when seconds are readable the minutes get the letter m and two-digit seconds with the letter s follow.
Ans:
8h56
